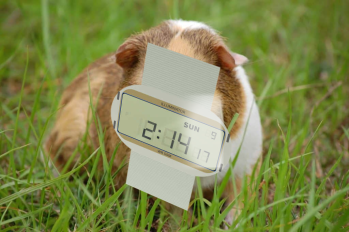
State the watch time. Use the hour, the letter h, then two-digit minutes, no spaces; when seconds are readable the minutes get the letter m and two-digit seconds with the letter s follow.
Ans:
2h14m17s
